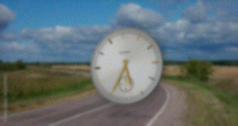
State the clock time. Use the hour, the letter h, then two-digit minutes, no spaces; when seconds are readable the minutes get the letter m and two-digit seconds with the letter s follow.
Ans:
5h35
